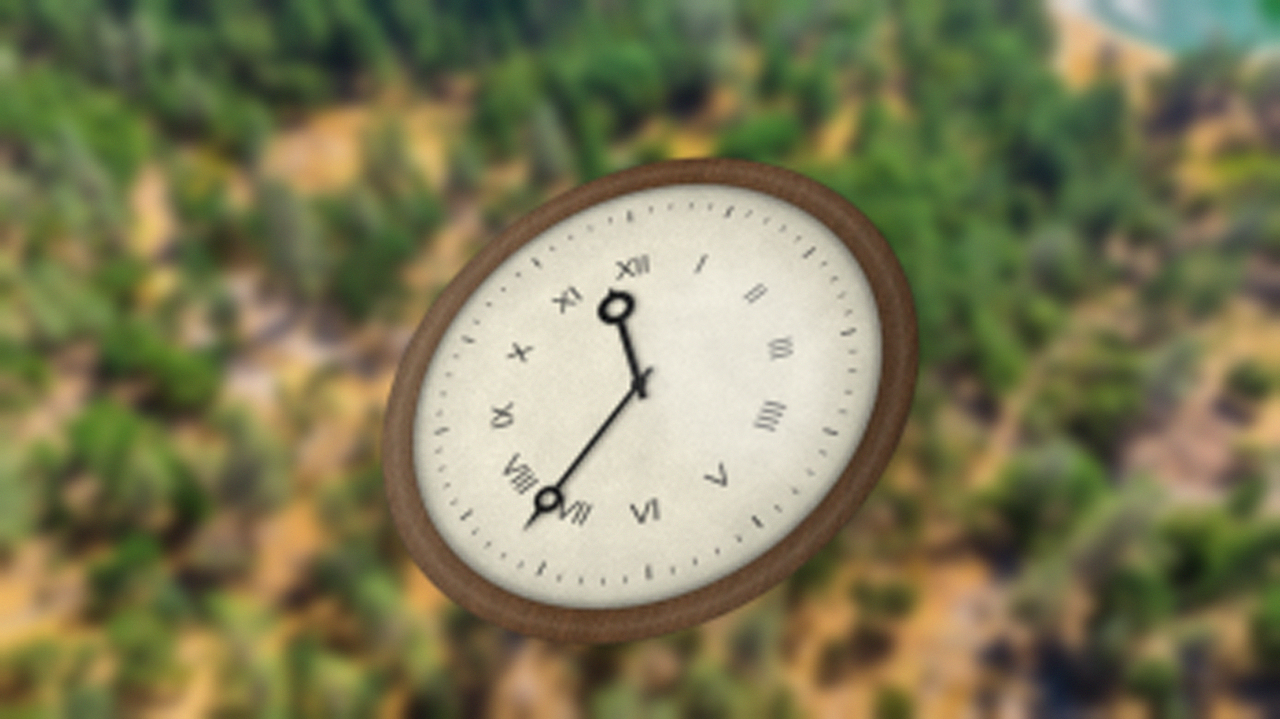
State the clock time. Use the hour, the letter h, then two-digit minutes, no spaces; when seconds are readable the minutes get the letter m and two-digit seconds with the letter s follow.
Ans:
11h37
